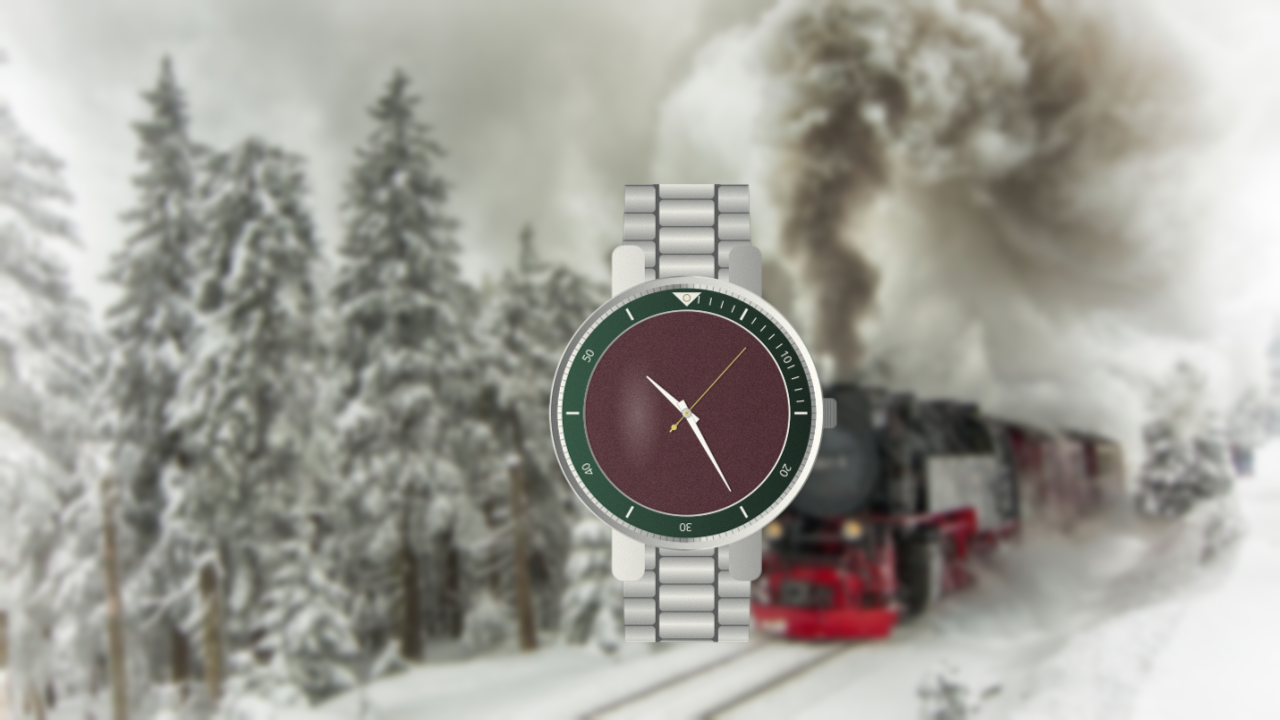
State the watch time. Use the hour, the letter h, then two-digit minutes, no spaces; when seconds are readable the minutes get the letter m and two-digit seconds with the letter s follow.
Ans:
10h25m07s
